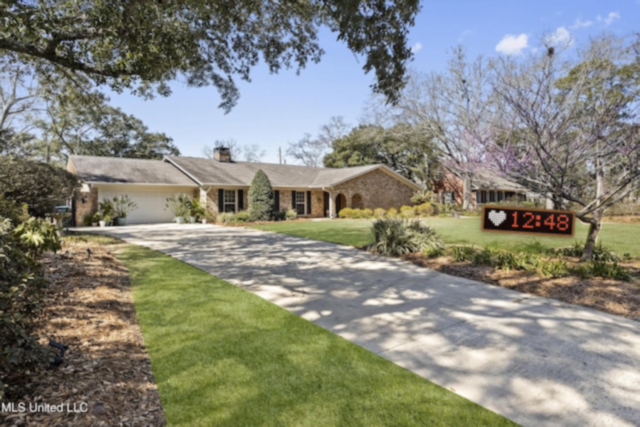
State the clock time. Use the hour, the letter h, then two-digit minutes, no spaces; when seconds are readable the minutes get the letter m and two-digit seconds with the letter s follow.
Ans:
12h48
